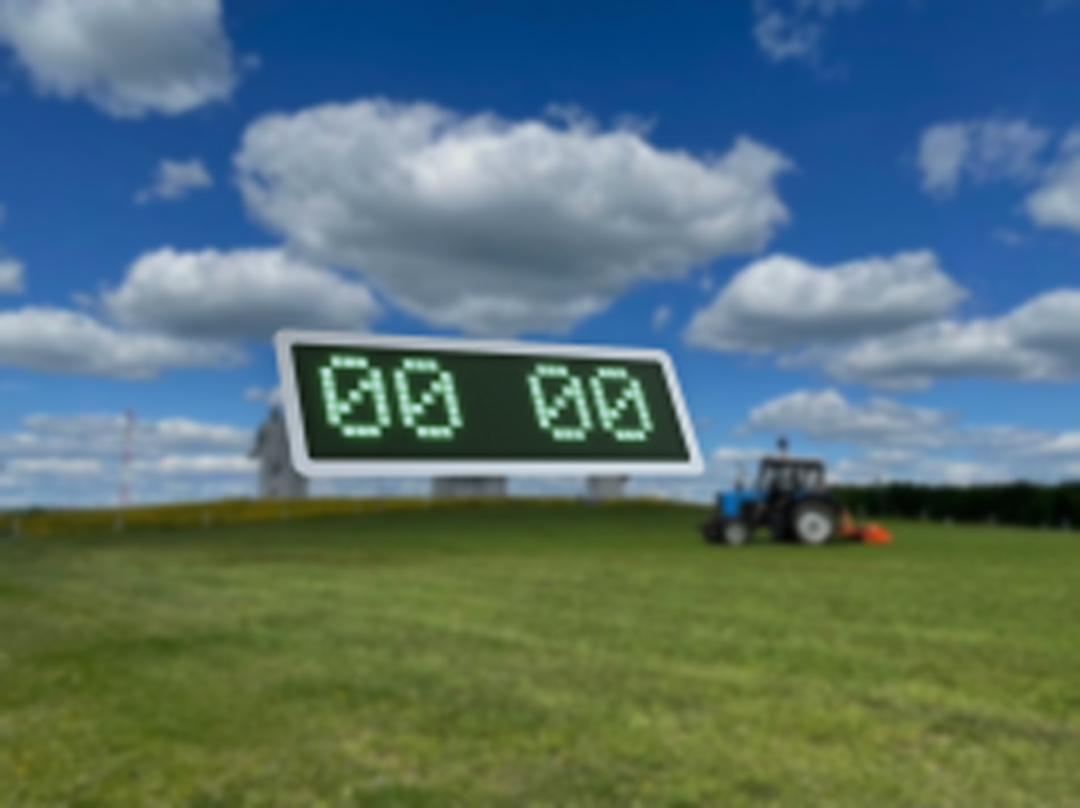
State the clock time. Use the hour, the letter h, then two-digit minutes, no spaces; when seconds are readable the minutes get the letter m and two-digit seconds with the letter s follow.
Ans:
0h00
